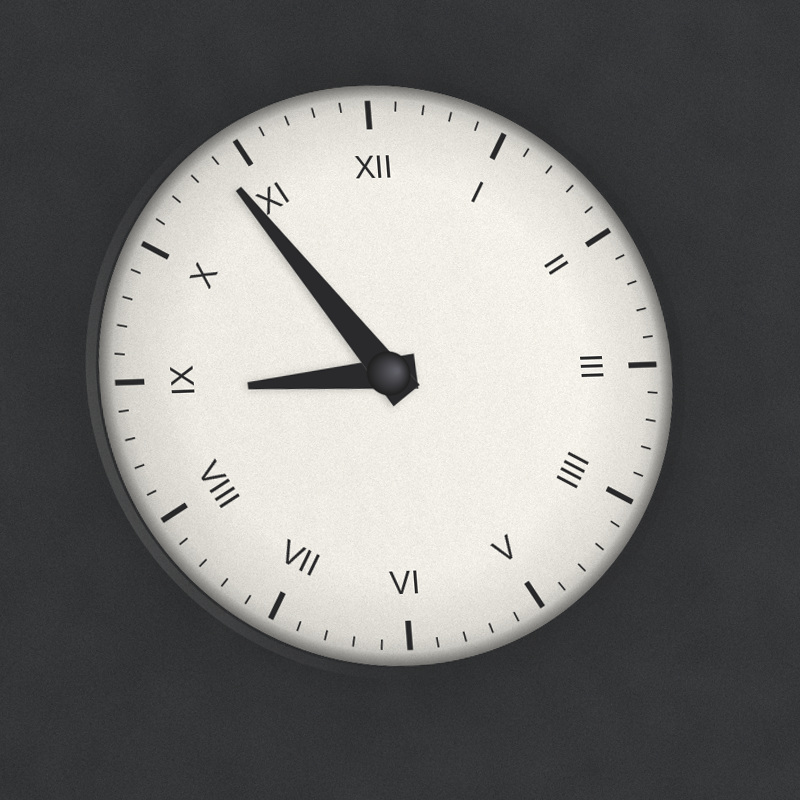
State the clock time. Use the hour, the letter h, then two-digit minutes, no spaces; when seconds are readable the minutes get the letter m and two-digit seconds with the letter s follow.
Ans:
8h54
